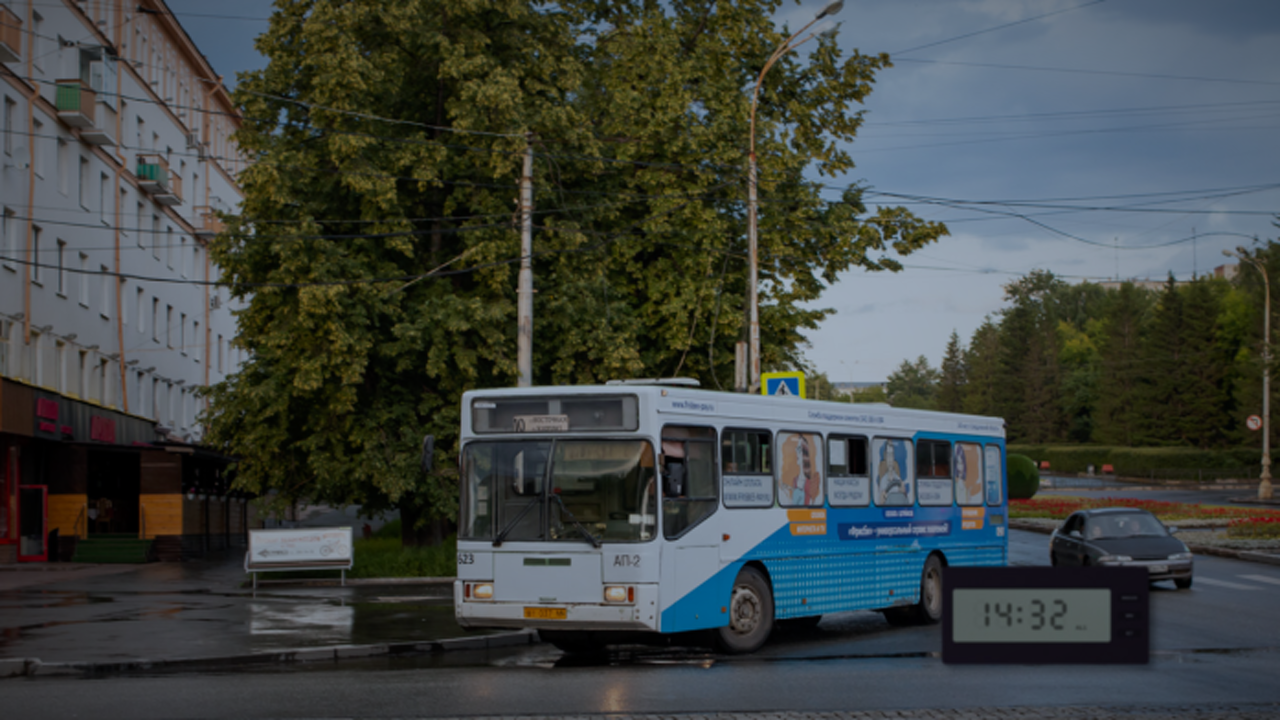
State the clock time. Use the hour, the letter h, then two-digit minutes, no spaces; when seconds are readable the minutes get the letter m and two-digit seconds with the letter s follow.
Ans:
14h32
